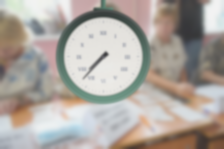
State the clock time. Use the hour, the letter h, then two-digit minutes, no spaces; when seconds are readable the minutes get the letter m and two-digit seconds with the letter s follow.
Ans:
7h37
